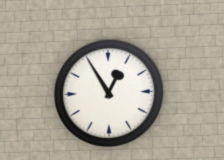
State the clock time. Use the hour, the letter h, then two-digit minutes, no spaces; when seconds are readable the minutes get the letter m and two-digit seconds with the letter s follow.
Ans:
12h55
